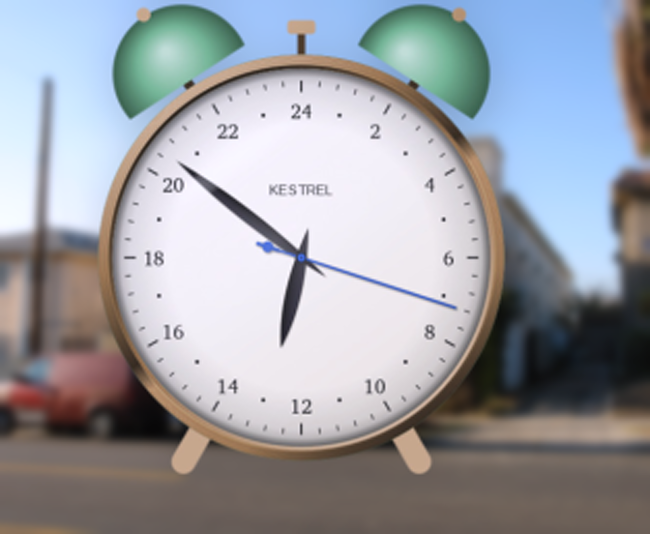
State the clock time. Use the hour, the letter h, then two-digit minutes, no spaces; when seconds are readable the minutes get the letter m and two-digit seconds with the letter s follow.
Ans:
12h51m18s
